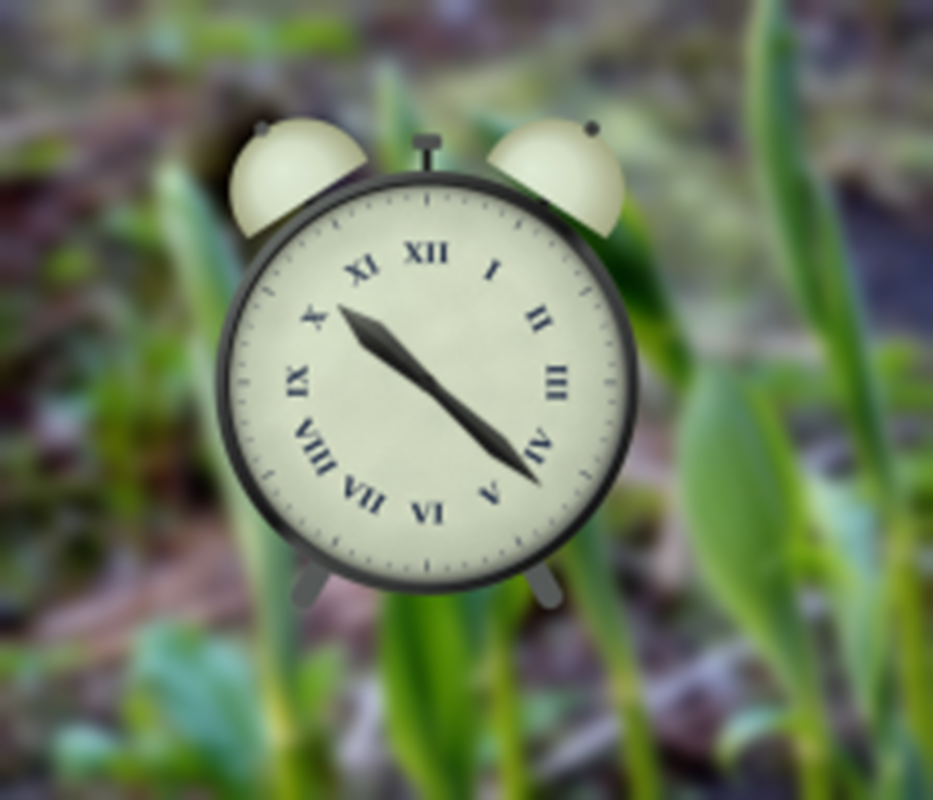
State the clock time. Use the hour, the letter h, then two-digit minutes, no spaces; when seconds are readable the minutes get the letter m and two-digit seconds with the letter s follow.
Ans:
10h22
